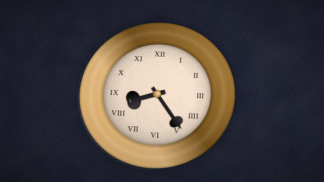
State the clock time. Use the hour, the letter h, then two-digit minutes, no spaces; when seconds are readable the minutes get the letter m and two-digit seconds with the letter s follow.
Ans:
8h24
